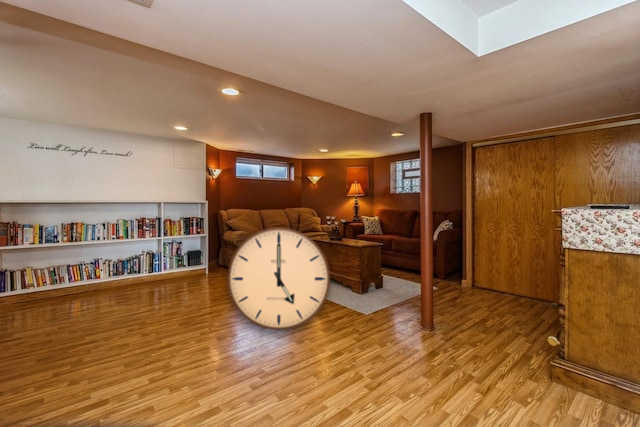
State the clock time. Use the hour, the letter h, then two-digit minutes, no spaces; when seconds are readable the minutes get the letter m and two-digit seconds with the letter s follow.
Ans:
5h00
